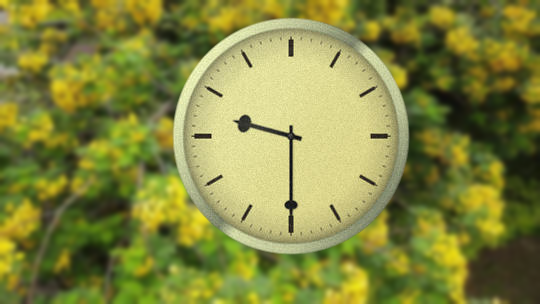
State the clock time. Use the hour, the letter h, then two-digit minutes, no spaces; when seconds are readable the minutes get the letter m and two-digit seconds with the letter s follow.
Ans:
9h30
